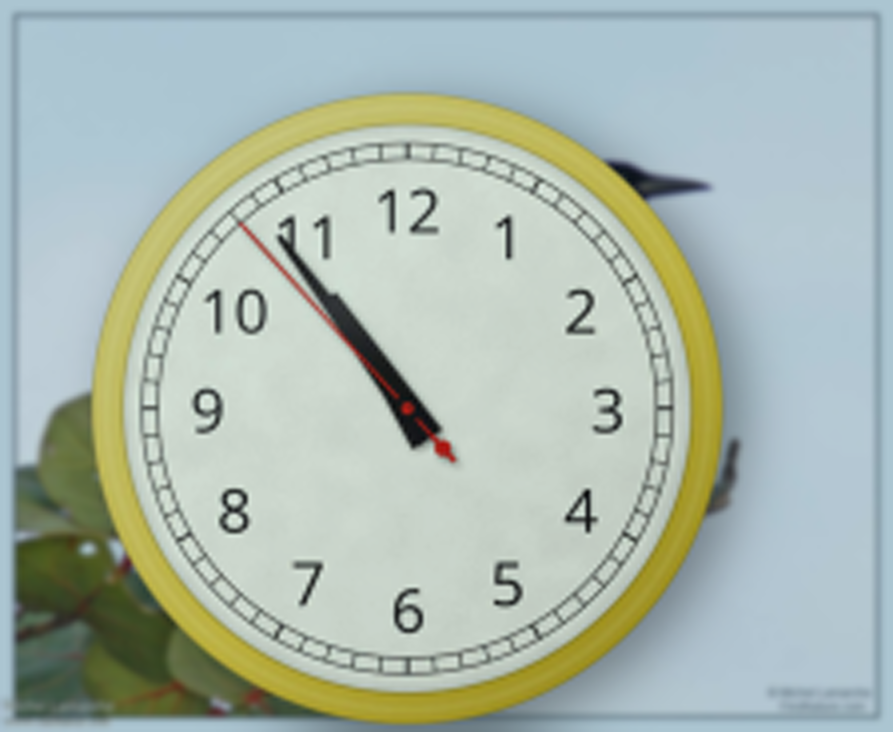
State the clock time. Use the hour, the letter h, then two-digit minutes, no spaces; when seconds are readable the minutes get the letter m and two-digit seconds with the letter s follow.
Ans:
10h53m53s
